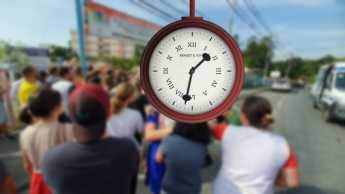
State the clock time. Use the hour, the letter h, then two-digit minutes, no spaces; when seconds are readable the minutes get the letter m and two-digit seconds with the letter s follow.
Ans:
1h32
